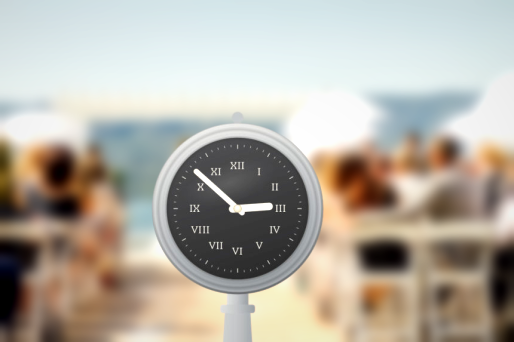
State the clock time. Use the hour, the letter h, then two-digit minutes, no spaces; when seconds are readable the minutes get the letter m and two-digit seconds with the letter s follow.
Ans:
2h52
